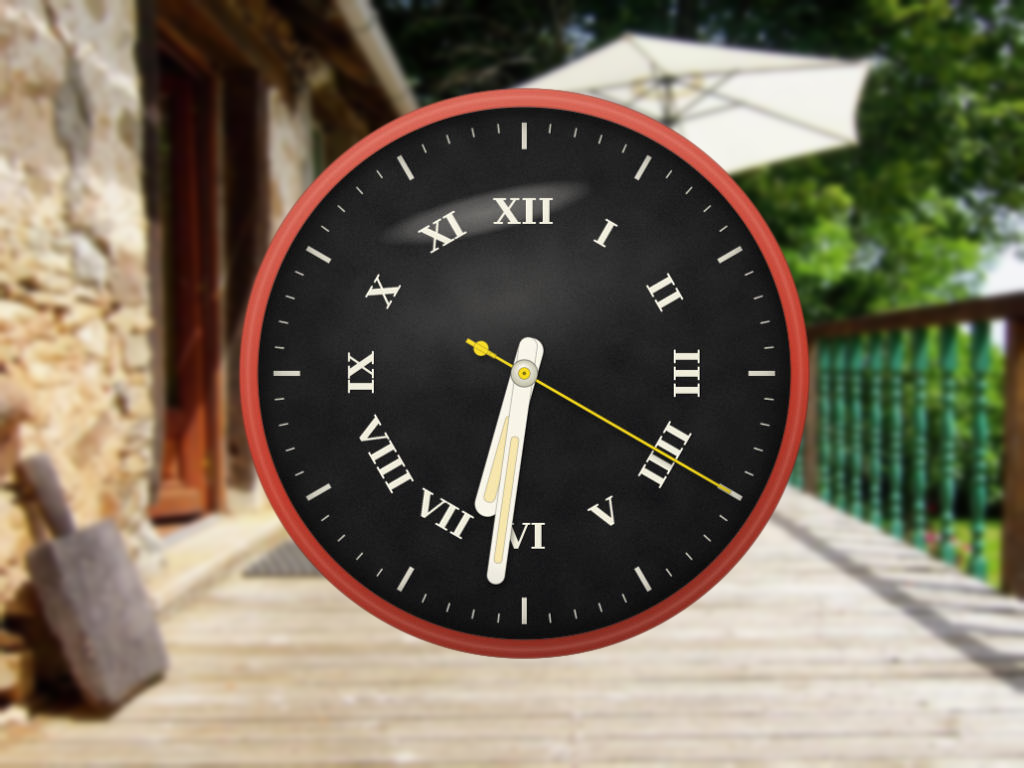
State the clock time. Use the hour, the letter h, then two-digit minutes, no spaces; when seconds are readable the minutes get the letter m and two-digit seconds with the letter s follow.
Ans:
6h31m20s
